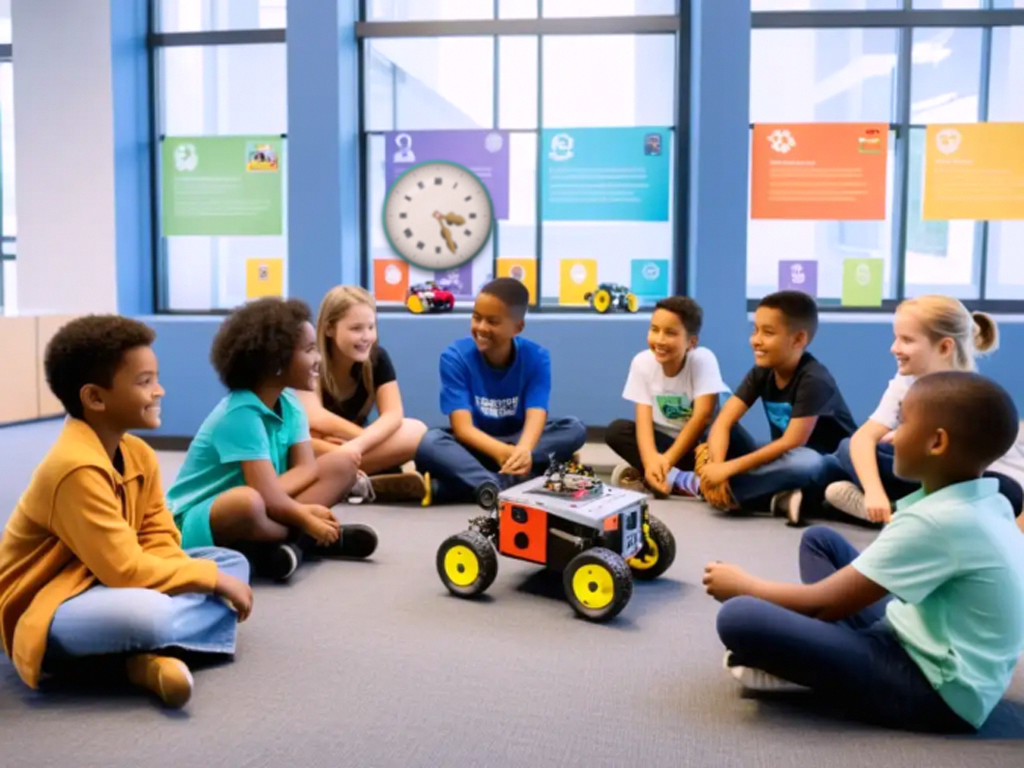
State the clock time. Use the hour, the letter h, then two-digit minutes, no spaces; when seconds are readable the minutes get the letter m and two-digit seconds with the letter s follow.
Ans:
3h26
